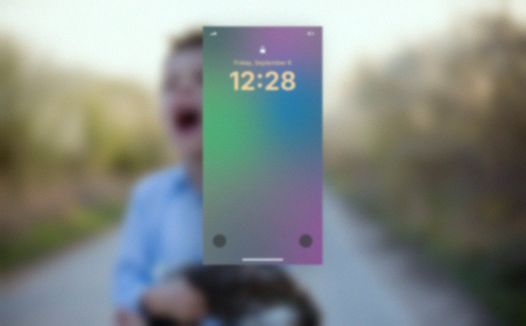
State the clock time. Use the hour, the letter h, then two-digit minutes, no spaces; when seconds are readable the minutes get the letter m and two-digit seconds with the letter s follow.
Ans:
12h28
